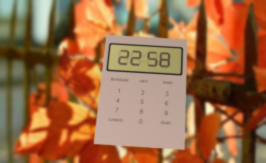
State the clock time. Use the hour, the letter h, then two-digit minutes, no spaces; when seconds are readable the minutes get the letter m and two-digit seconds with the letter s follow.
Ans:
22h58
